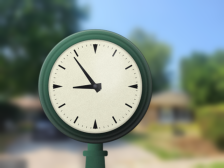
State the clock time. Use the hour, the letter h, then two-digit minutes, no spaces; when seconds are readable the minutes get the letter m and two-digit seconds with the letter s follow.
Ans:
8h54
